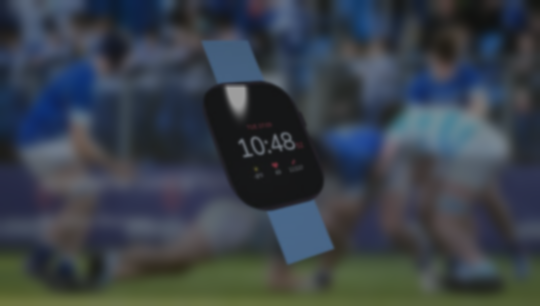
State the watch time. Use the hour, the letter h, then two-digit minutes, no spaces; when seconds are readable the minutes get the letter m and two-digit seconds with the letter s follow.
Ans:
10h48
